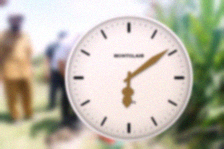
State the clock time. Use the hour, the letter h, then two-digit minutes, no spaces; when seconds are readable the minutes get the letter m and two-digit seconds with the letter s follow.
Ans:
6h09
